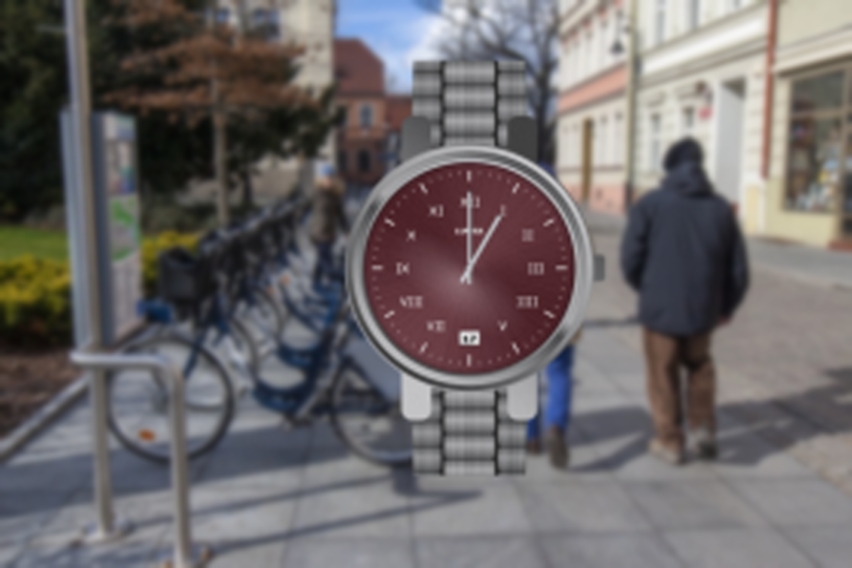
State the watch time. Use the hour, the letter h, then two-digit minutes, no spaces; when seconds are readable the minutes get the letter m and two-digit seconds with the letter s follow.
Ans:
1h00
